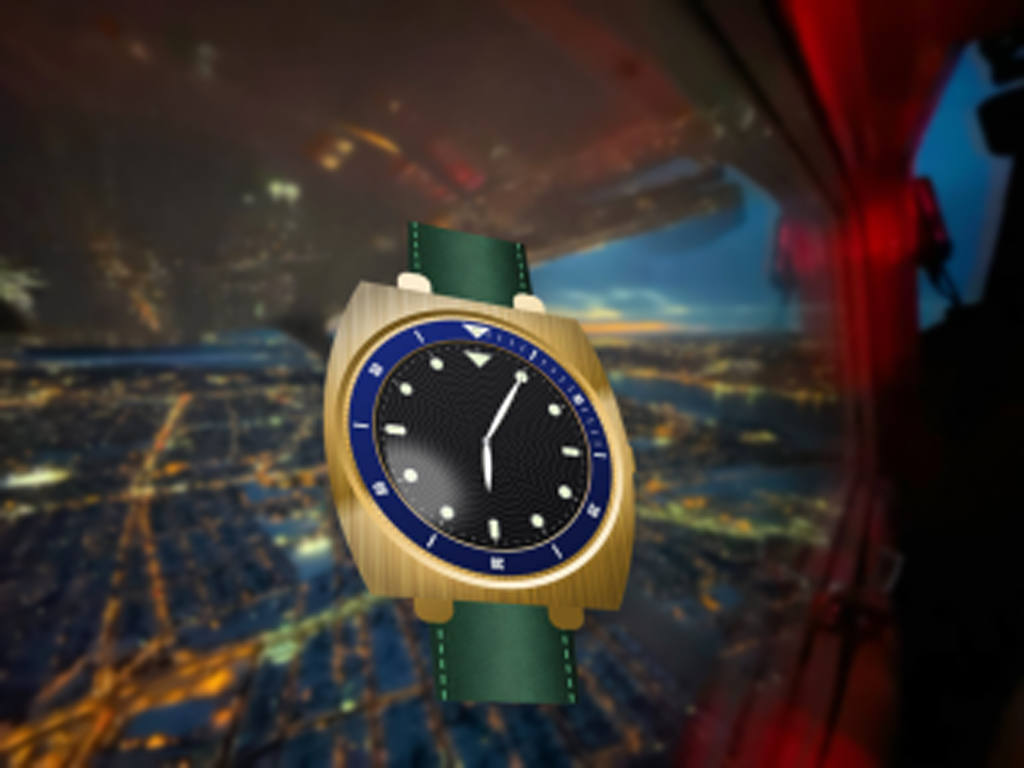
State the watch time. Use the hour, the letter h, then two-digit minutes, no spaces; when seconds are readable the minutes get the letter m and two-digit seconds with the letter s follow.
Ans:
6h05
